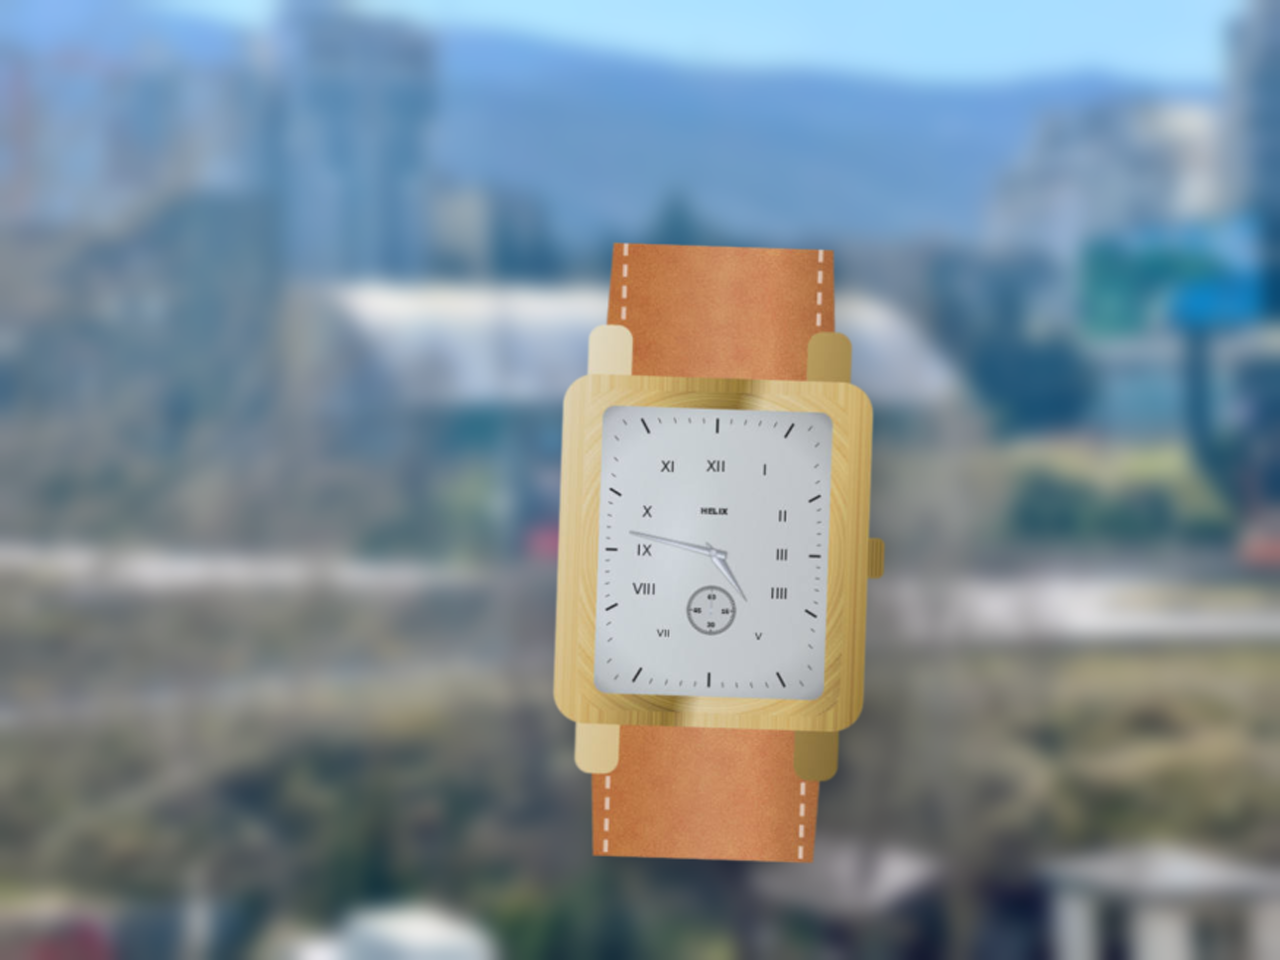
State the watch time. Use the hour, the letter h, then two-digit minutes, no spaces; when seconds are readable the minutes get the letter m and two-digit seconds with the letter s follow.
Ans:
4h47
